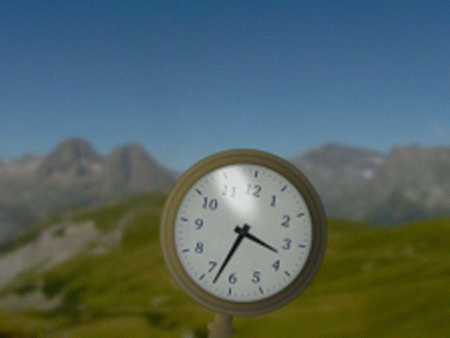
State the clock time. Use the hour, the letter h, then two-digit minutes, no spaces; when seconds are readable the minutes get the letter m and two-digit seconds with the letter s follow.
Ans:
3h33
